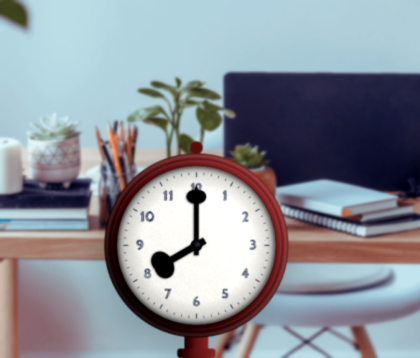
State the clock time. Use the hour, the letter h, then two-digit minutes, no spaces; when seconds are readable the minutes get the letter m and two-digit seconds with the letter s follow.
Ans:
8h00
